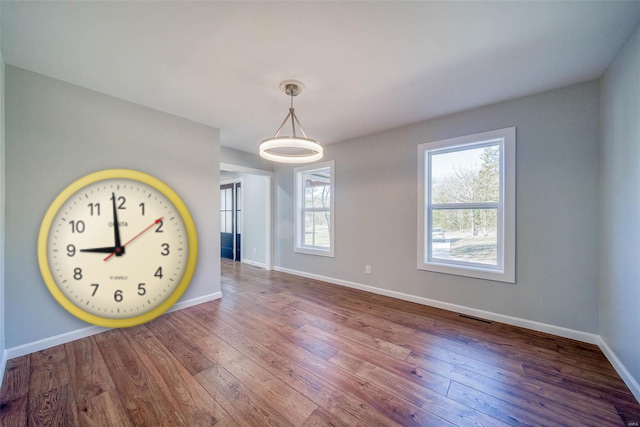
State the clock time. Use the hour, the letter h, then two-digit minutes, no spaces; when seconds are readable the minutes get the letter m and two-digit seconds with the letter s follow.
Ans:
8h59m09s
